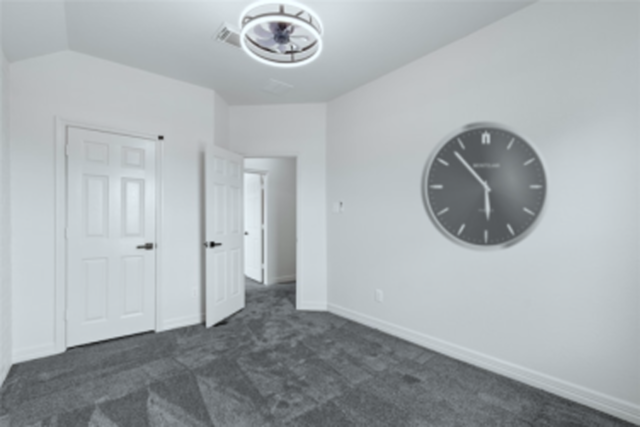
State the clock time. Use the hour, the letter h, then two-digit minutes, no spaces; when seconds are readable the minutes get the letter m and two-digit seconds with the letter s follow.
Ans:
5h53
